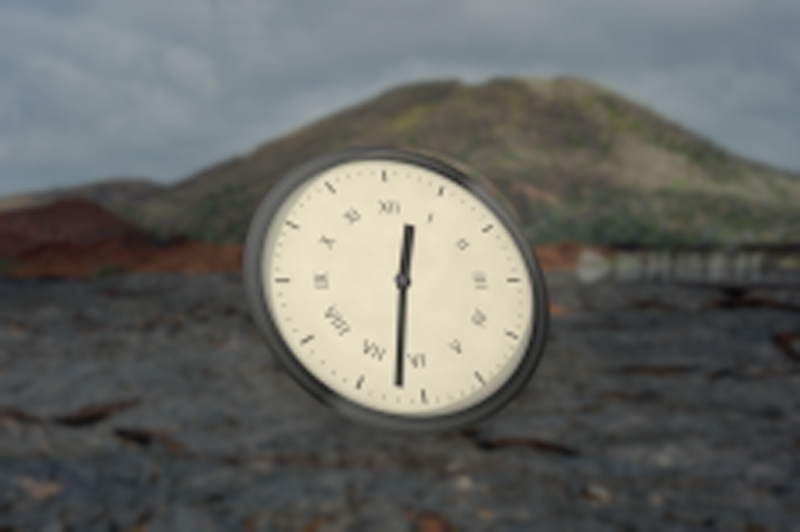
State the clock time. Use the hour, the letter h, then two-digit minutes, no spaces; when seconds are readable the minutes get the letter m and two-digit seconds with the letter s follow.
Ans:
12h32
